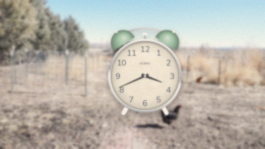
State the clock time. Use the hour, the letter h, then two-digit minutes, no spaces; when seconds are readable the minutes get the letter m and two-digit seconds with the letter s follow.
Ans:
3h41
